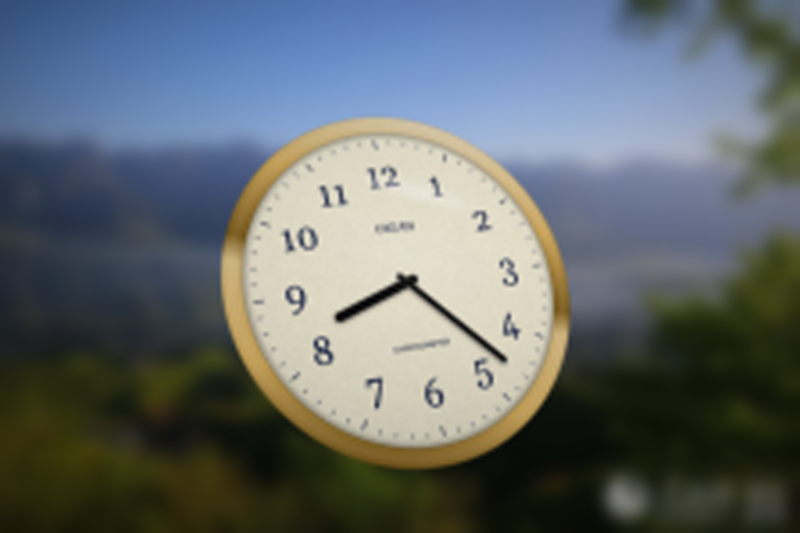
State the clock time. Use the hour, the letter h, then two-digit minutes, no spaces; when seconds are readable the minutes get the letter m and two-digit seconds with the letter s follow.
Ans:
8h23
